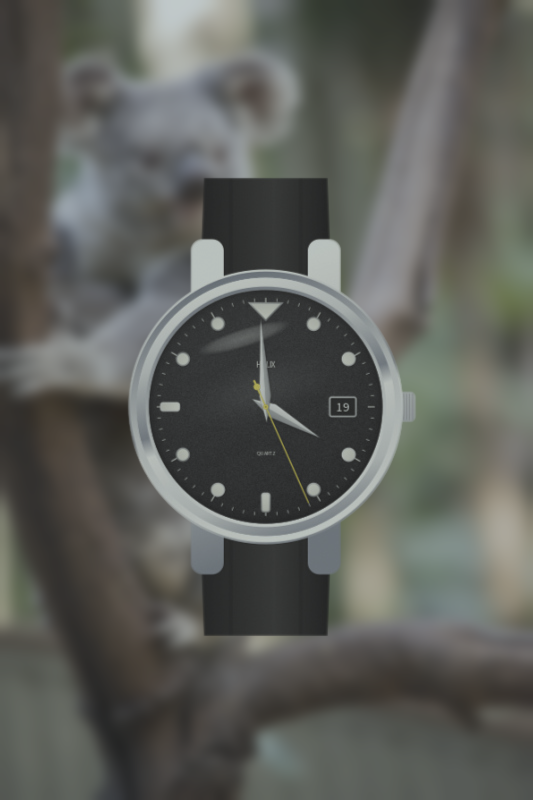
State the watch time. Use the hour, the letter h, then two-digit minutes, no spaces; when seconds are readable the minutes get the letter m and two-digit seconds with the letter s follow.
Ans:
3h59m26s
